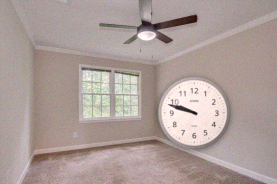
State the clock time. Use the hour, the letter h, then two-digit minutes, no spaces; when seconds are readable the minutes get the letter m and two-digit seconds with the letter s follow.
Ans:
9h48
